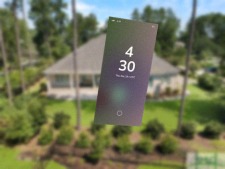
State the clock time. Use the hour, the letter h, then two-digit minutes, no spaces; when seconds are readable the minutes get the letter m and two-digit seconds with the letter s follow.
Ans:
4h30
